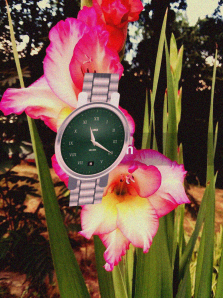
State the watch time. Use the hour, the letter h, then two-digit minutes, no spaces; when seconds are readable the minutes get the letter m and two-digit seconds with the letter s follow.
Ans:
11h20
